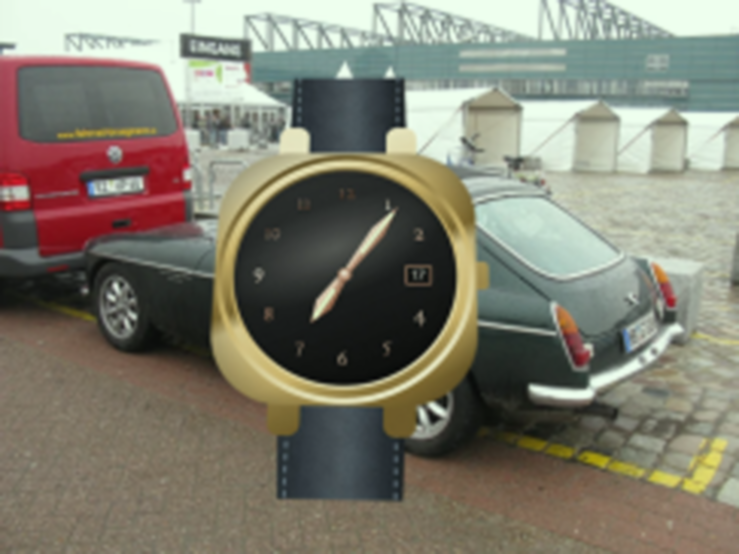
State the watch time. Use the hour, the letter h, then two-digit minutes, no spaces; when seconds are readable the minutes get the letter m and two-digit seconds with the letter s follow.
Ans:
7h06
